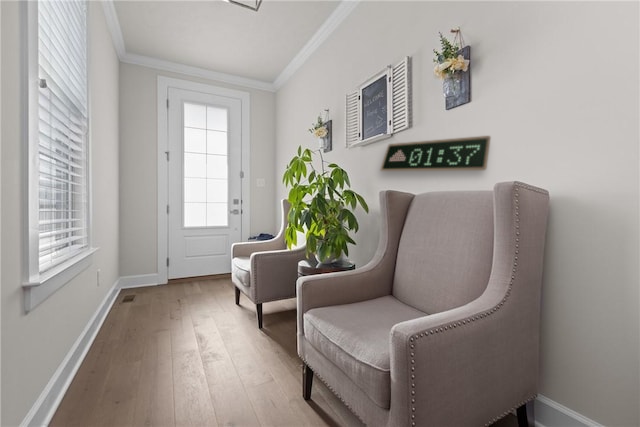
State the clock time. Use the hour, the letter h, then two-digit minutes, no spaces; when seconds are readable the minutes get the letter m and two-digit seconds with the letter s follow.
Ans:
1h37
